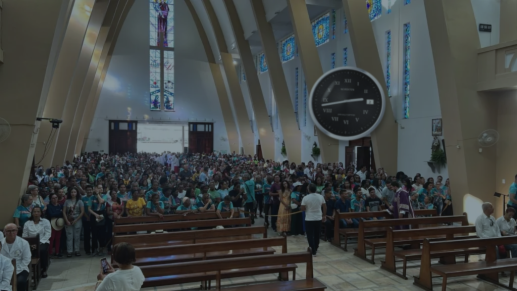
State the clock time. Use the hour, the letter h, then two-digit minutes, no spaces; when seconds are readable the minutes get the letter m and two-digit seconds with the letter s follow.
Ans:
2h43
